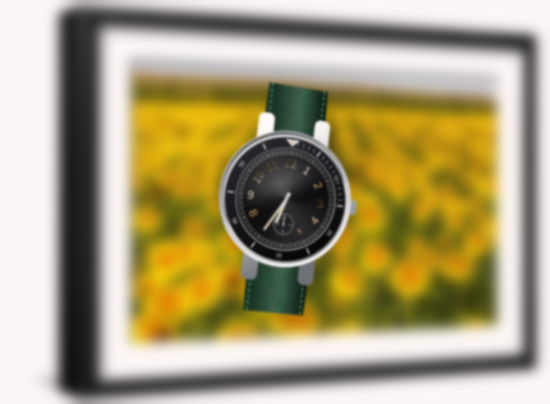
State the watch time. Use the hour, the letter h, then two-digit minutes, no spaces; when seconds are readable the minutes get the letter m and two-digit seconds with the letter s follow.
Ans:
6h35
